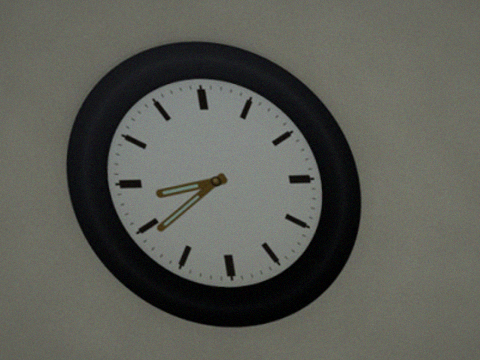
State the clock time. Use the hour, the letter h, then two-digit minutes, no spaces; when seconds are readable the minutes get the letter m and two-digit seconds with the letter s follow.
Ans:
8h39
